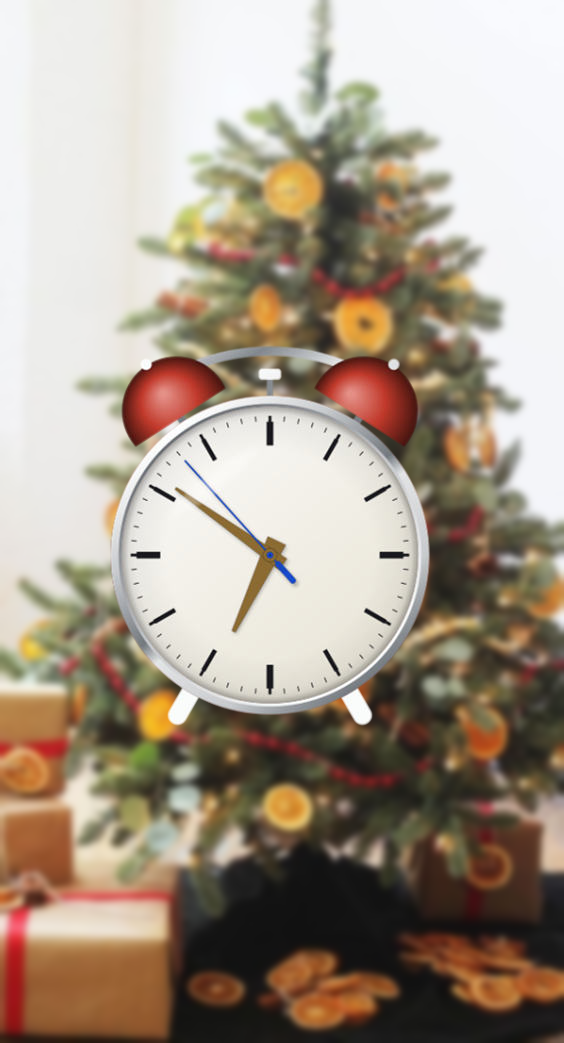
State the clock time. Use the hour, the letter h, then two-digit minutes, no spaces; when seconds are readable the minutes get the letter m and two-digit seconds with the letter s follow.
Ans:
6h50m53s
